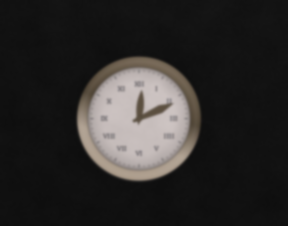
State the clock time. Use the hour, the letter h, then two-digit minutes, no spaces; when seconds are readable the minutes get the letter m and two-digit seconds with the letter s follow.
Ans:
12h11
